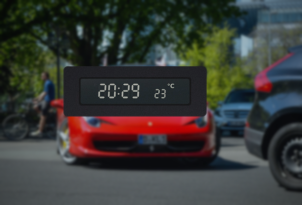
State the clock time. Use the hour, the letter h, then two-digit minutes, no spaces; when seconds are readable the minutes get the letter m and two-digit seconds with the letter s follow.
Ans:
20h29
